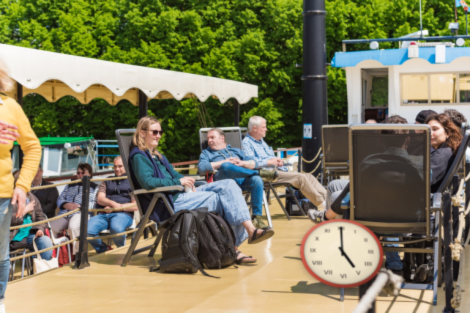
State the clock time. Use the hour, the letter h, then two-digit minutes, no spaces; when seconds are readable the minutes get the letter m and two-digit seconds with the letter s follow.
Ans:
5h00
